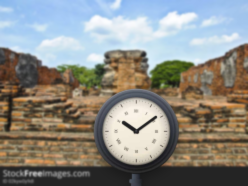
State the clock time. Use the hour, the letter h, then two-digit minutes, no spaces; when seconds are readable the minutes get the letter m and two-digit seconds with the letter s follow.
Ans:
10h09
